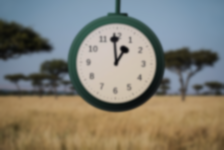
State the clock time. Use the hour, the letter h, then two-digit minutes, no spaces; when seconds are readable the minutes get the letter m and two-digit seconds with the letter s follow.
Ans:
12h59
